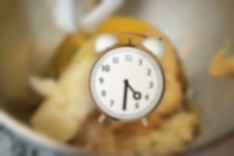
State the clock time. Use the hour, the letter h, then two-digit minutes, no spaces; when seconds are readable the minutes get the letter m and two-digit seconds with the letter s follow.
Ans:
4h30
